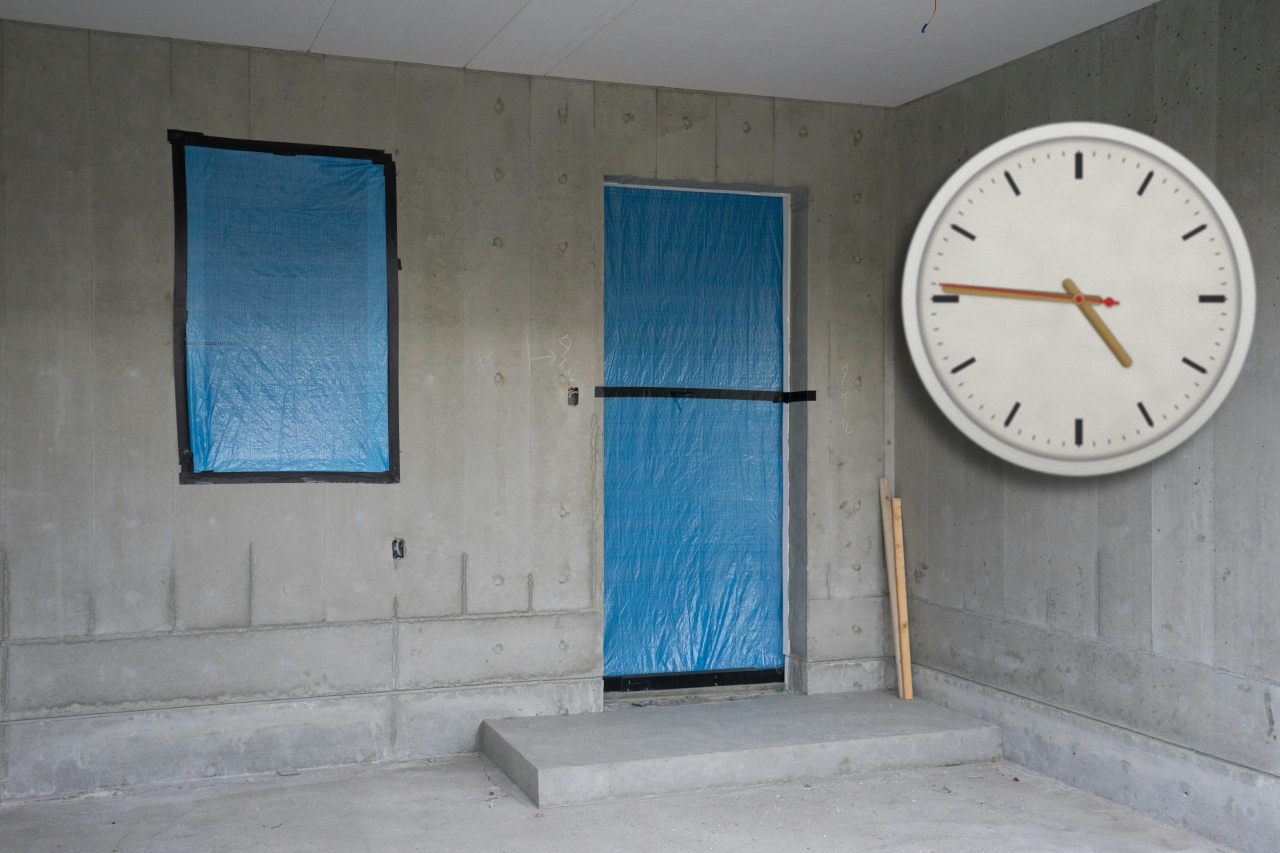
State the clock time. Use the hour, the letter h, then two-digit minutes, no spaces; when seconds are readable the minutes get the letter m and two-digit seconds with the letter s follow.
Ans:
4h45m46s
